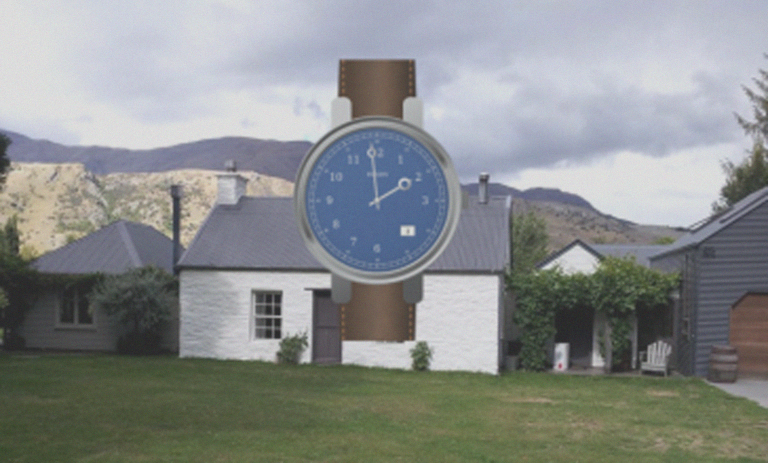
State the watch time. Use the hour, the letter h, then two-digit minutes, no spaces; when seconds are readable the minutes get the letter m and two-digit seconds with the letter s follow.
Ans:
1h59
